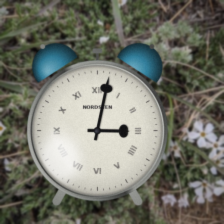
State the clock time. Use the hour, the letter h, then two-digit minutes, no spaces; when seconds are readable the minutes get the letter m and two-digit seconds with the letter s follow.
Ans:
3h02
